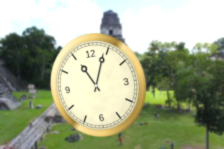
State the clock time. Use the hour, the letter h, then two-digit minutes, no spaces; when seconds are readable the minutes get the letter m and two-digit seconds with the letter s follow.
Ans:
11h04
